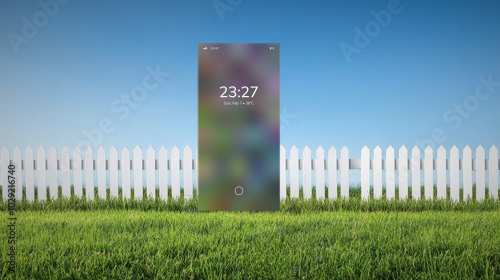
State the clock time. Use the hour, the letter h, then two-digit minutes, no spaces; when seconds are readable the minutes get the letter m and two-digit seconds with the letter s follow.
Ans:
23h27
